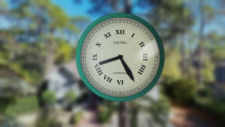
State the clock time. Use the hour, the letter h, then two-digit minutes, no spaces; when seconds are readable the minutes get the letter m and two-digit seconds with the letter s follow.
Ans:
8h25
